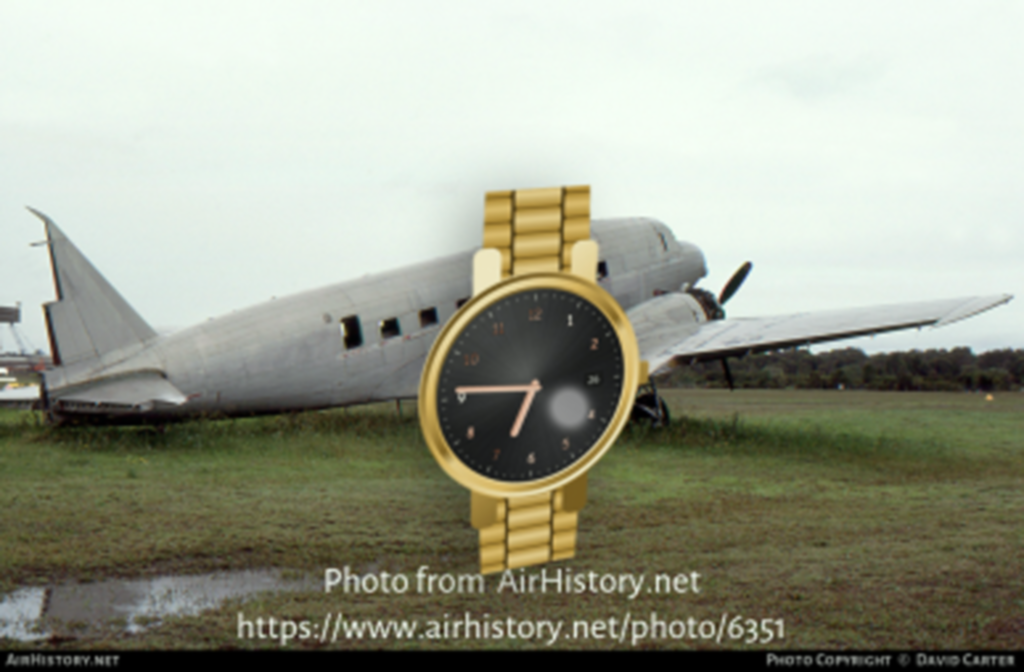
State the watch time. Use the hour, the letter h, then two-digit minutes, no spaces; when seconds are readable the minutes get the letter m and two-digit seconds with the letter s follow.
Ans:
6h46
